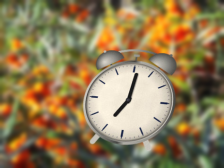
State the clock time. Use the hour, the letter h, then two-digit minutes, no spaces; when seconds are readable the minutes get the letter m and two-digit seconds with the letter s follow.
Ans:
7h01
